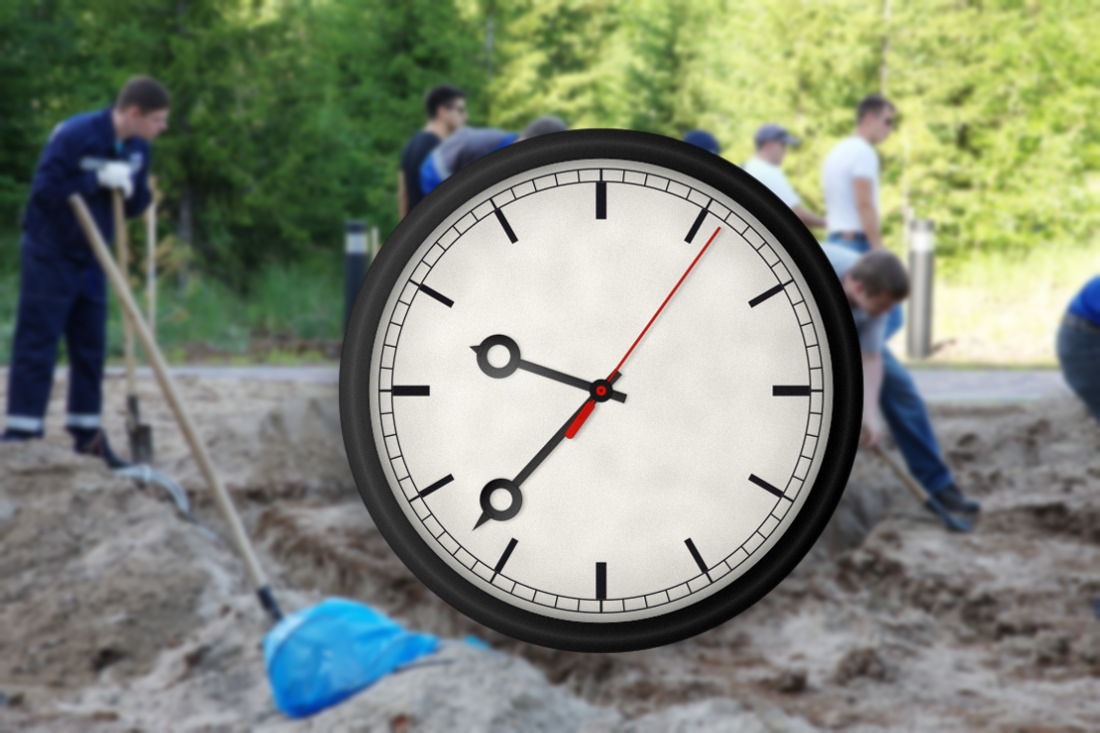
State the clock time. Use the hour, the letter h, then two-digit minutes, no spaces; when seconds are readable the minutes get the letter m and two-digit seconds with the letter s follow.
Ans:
9h37m06s
